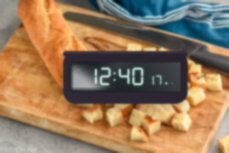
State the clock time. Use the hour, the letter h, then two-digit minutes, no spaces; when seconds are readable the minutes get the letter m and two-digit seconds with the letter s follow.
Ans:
12h40
